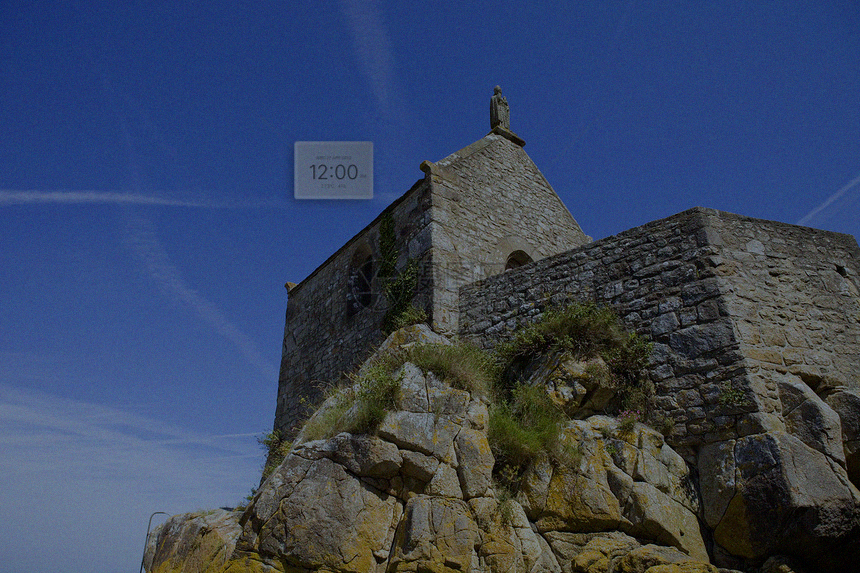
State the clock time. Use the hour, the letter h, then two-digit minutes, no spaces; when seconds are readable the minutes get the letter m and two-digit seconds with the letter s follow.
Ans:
12h00
